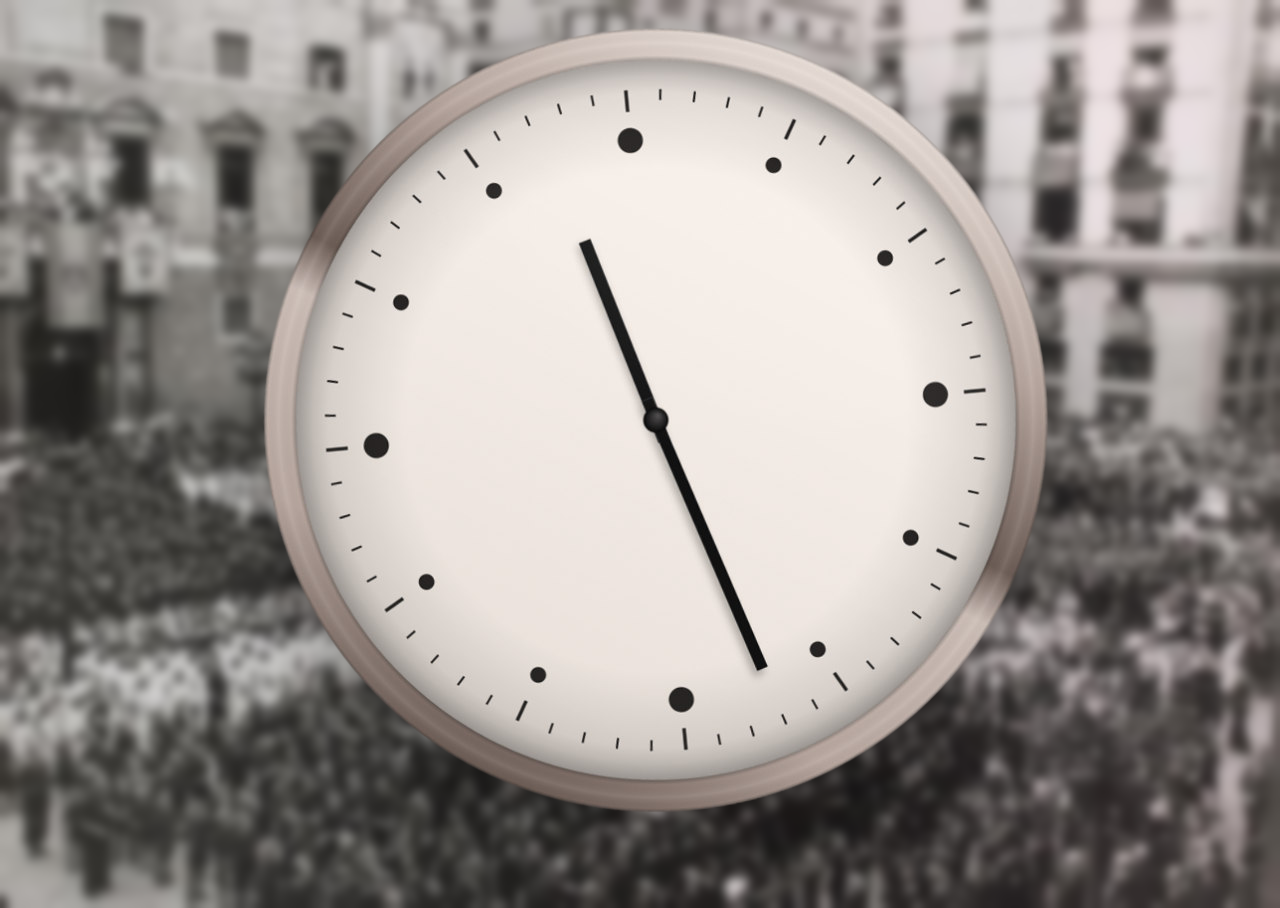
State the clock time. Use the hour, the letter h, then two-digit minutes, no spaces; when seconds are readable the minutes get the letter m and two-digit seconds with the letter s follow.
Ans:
11h27
